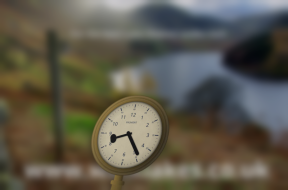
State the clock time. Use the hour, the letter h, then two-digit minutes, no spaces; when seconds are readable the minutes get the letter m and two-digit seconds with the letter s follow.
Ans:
8h24
